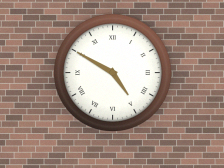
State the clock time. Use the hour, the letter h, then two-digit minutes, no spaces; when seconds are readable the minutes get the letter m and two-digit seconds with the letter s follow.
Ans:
4h50
